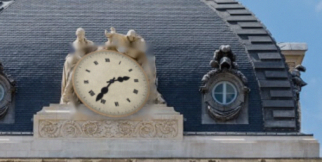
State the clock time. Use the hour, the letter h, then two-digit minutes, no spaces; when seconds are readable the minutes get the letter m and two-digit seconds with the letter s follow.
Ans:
2h37
